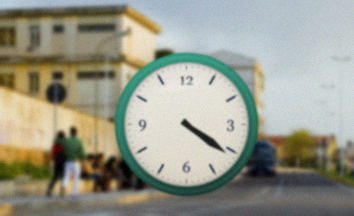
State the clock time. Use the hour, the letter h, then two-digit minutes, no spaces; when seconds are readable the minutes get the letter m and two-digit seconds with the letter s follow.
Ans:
4h21
